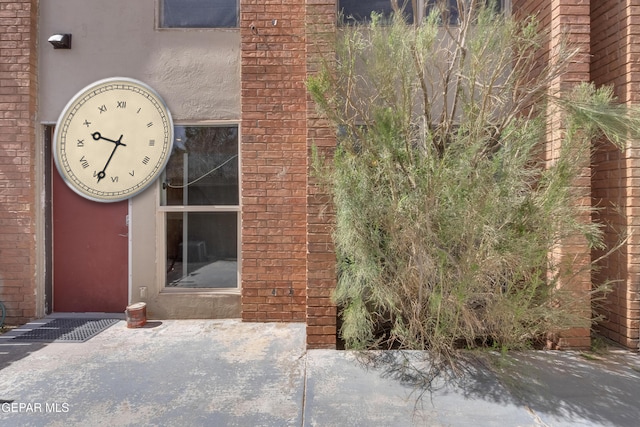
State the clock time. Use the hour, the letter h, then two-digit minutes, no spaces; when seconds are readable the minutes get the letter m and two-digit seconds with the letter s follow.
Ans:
9h34
